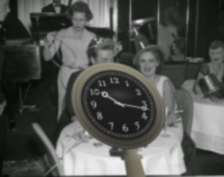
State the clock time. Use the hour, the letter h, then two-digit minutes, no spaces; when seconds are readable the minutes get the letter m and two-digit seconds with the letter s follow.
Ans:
10h17
